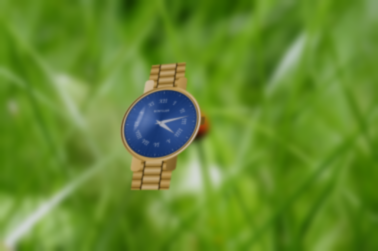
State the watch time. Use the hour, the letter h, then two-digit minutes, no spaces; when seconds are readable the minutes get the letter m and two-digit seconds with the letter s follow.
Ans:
4h13
